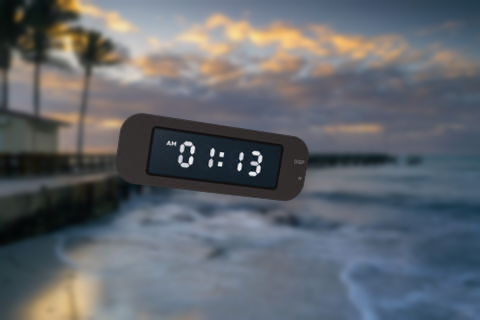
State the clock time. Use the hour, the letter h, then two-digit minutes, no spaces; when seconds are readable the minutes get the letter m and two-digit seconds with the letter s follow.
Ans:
1h13
